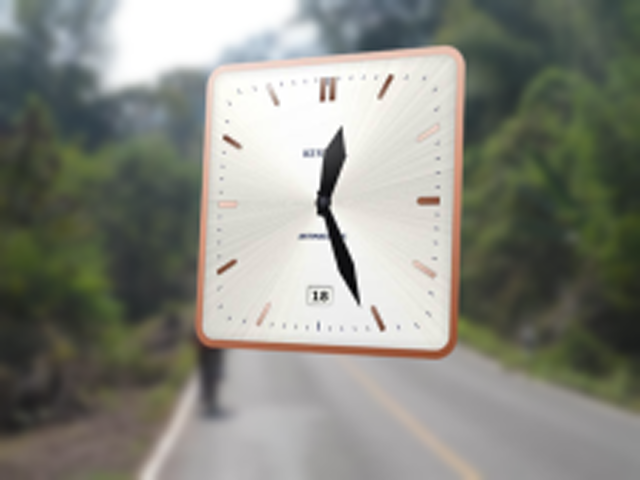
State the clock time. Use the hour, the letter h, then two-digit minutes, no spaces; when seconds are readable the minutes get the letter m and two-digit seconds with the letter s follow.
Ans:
12h26
